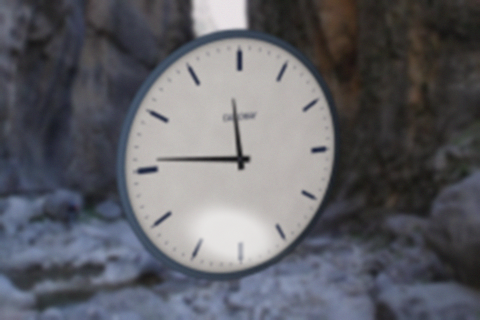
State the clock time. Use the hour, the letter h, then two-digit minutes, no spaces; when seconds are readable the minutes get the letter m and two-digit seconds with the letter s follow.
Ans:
11h46
